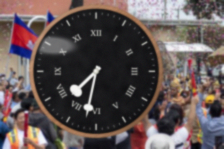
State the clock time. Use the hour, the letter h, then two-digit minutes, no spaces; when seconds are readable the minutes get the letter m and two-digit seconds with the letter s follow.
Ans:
7h32
